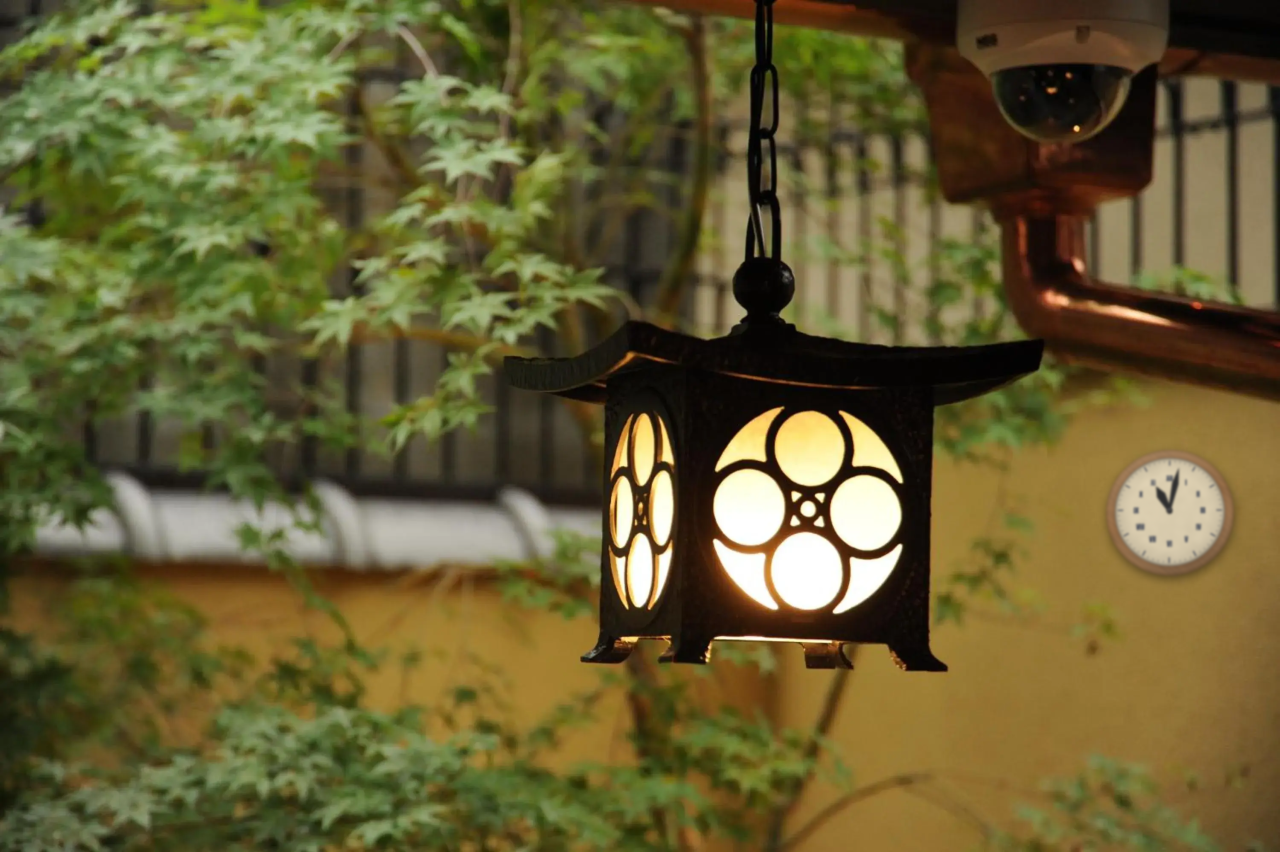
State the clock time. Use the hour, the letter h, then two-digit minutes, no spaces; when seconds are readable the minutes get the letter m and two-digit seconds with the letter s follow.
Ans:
11h02
